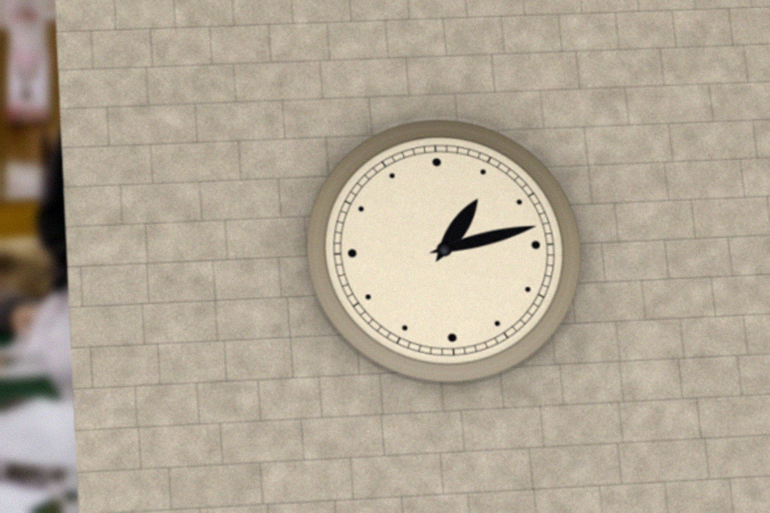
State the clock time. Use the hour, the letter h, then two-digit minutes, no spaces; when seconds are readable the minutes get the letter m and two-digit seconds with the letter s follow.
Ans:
1h13
